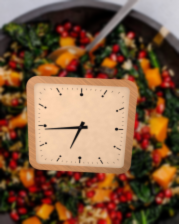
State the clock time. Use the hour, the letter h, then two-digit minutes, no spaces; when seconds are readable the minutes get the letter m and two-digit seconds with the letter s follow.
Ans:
6h44
